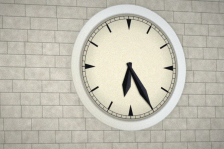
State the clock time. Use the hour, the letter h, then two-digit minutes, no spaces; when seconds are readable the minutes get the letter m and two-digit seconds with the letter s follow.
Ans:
6h25
